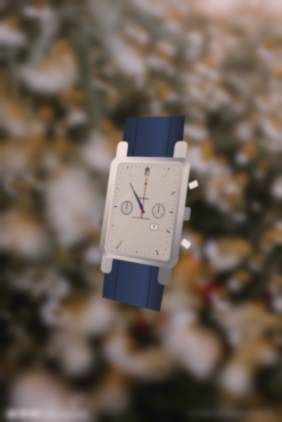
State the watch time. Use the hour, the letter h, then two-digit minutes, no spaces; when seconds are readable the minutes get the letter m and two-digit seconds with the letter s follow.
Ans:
10h54
